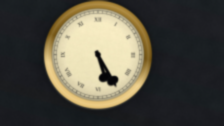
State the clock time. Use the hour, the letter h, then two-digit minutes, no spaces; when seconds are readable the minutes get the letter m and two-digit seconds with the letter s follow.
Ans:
5h25
